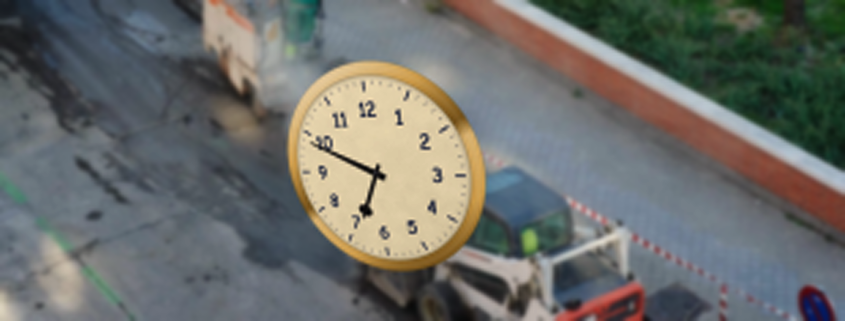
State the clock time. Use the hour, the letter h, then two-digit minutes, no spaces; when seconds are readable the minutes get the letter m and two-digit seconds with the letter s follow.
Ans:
6h49
